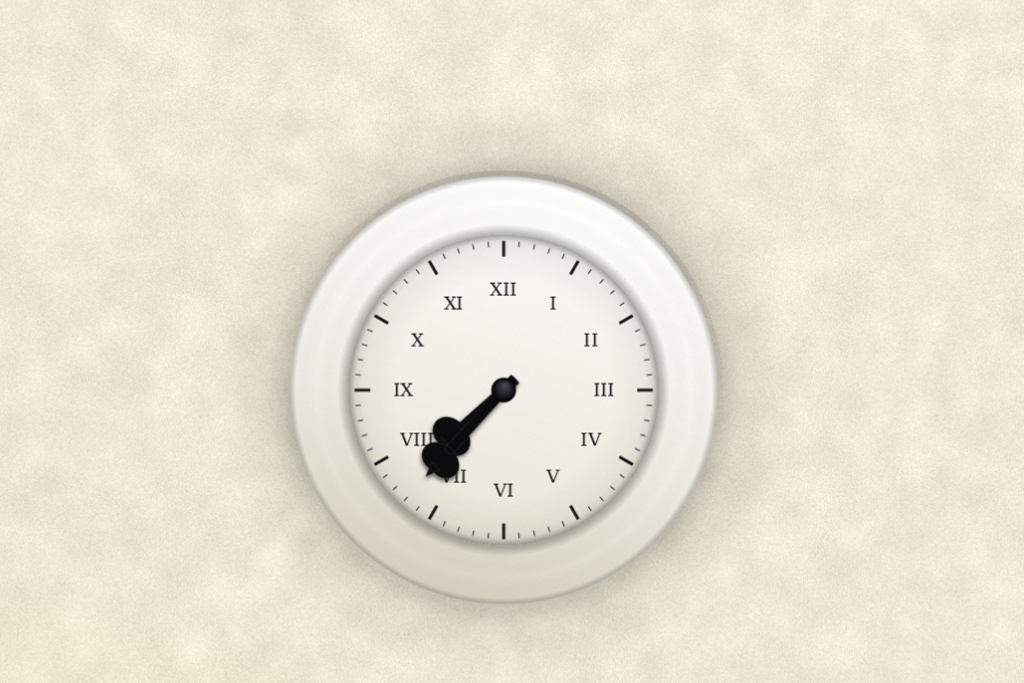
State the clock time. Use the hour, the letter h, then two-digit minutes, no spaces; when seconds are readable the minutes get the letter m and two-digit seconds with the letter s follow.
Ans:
7h37
